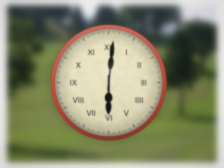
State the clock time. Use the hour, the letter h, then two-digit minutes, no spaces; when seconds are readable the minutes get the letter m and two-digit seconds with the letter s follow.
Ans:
6h01
